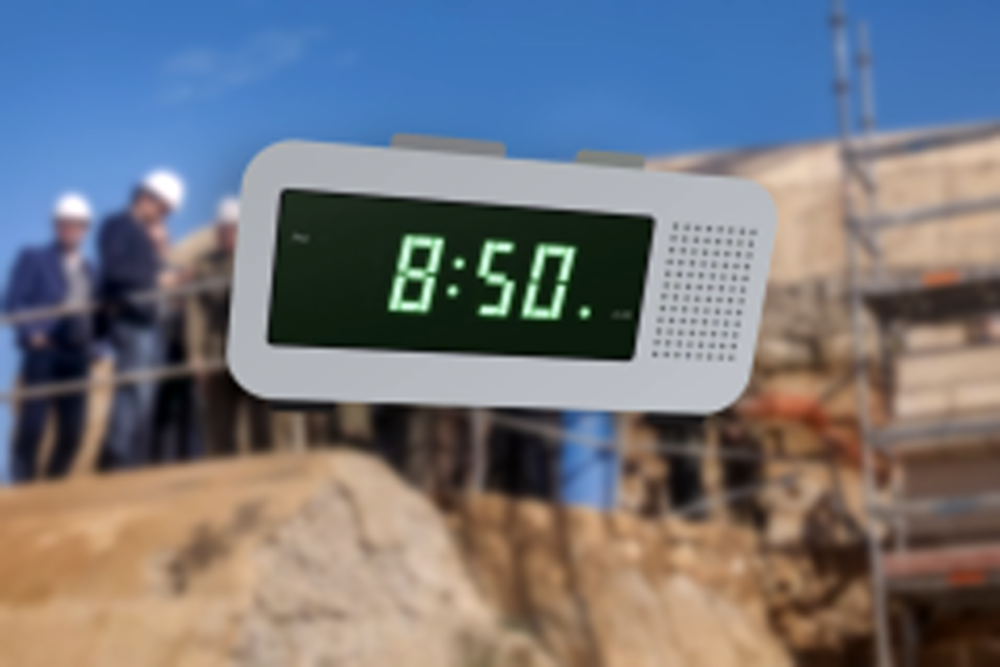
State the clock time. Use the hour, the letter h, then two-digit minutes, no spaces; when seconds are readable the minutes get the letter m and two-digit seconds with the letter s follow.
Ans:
8h50
